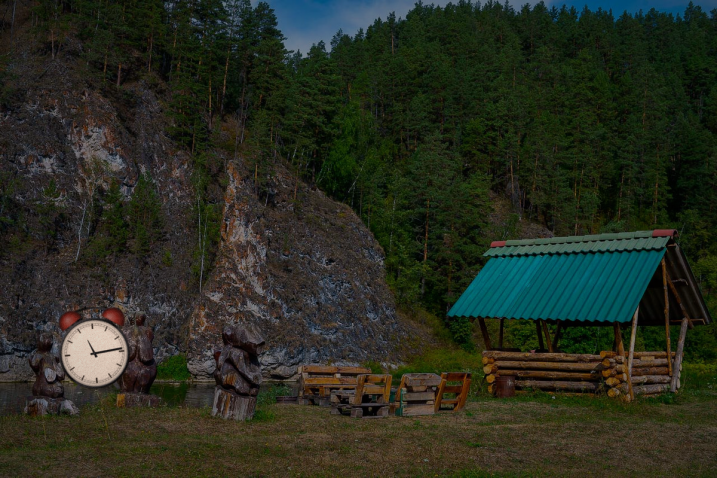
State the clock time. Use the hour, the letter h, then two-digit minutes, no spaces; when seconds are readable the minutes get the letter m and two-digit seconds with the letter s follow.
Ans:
11h14
